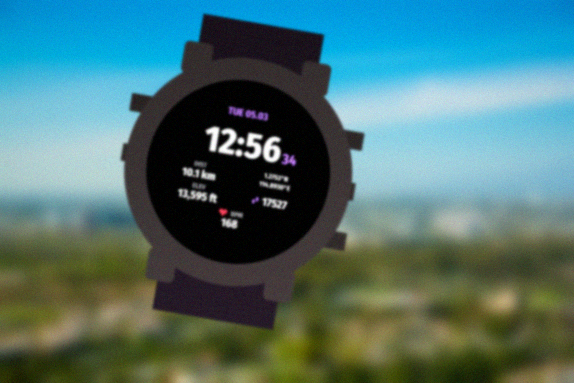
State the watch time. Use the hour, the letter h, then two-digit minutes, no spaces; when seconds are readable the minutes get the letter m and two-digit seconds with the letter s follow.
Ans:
12h56m34s
